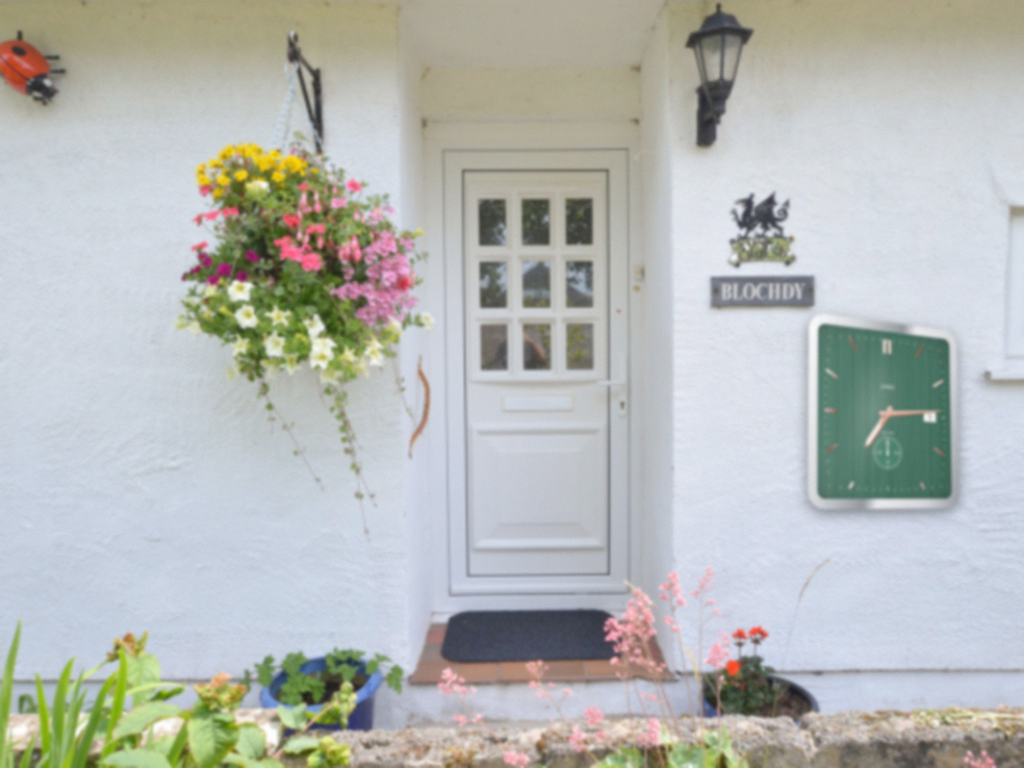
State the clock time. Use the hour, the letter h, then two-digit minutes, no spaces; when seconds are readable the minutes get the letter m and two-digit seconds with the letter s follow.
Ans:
7h14
